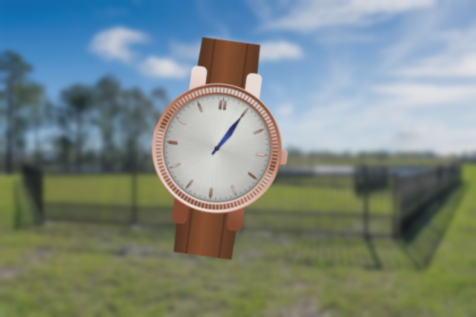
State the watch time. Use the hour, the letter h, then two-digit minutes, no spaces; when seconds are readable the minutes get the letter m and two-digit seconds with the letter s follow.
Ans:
1h05
